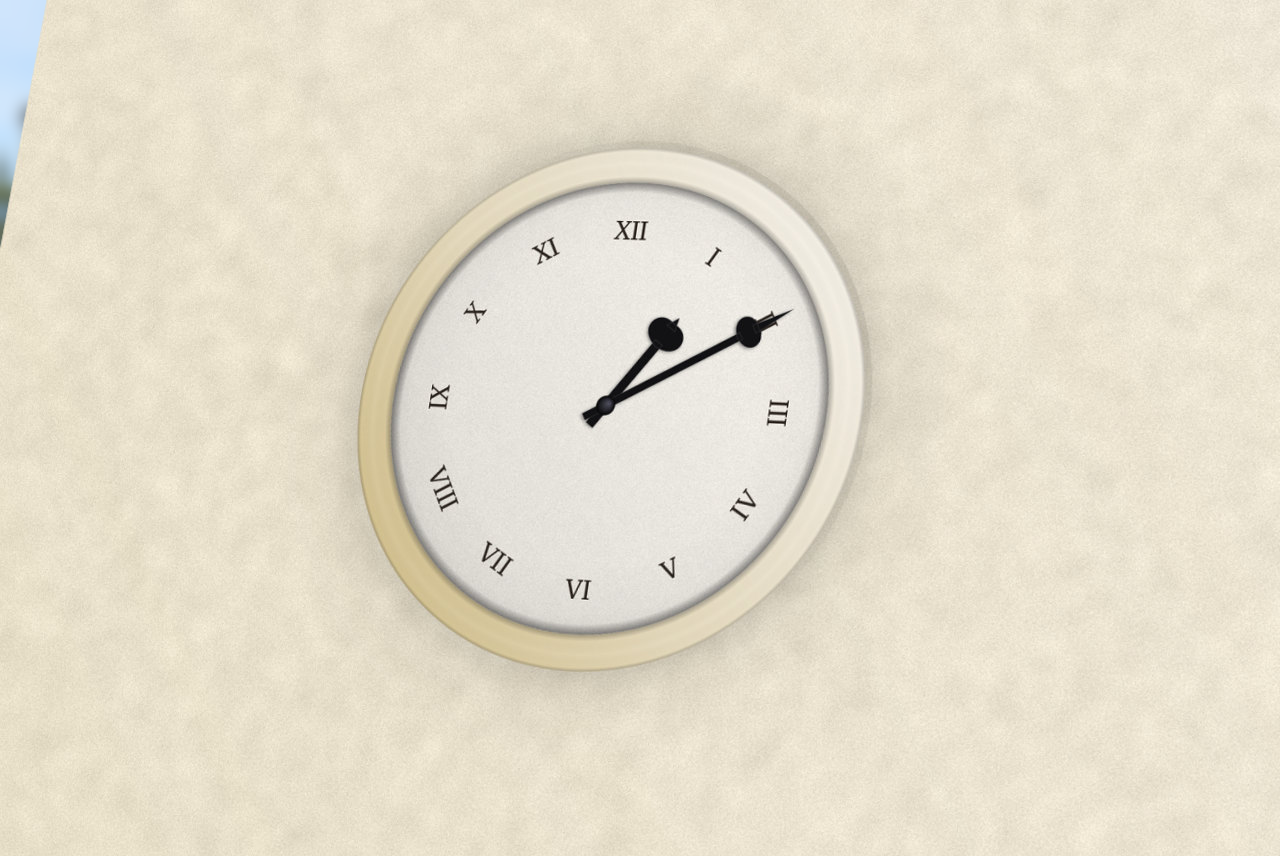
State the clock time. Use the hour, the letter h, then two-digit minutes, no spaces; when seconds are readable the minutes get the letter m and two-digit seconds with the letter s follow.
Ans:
1h10
